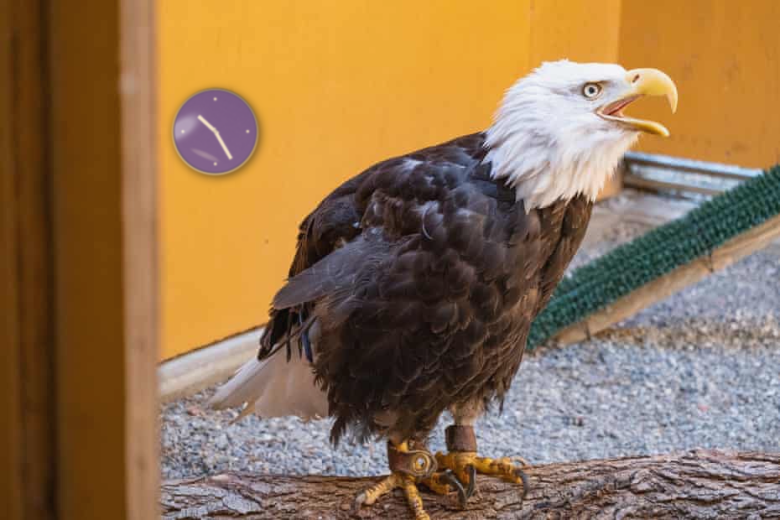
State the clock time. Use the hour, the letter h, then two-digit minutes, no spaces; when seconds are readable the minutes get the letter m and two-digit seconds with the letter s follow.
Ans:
10h25
